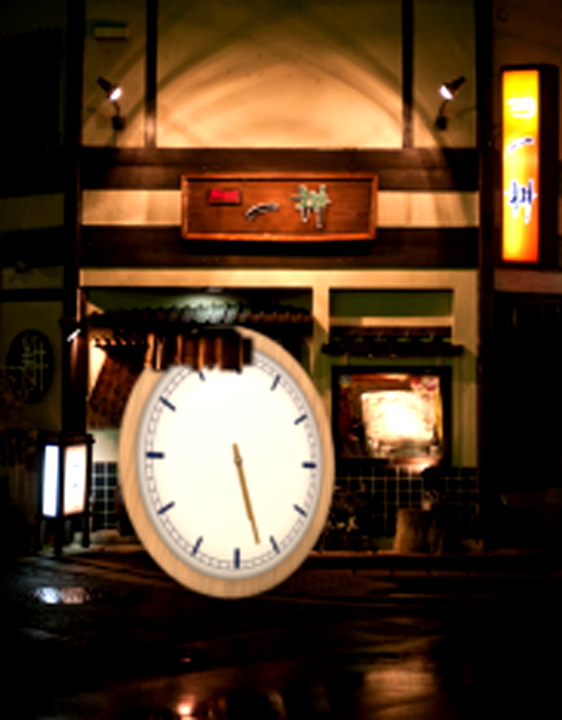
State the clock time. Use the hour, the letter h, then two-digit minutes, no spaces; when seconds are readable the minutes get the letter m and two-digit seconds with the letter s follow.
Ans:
5h27
